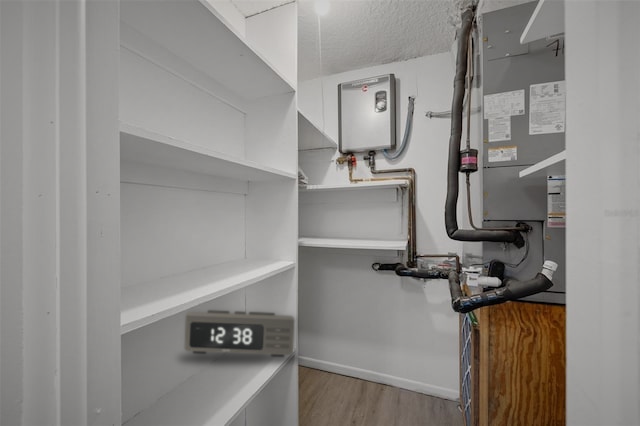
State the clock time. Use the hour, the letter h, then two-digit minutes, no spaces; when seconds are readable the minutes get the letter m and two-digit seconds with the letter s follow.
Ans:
12h38
